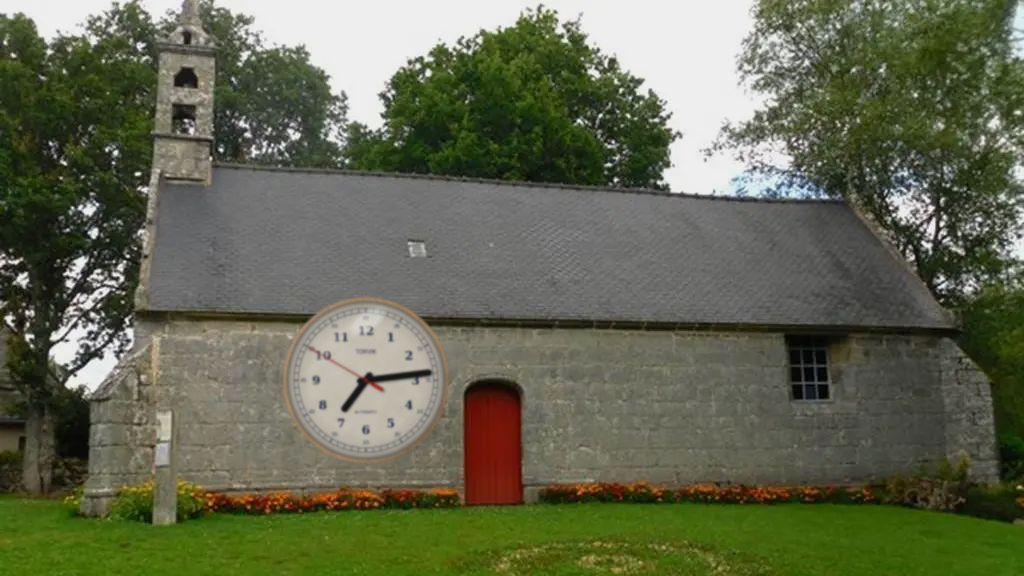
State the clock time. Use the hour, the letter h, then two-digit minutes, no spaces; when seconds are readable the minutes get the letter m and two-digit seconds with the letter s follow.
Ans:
7h13m50s
